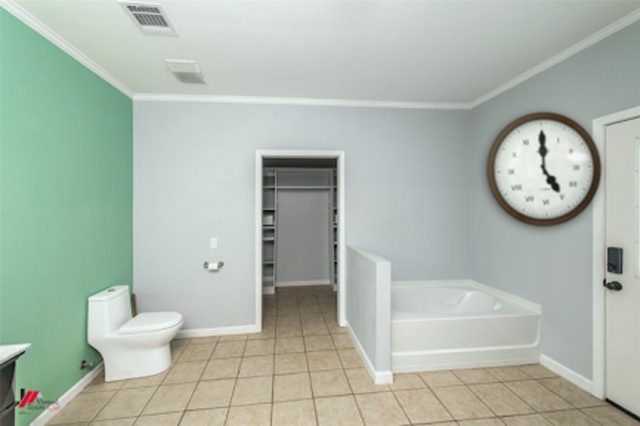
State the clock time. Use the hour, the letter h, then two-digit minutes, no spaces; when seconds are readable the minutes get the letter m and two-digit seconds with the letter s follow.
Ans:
5h00
